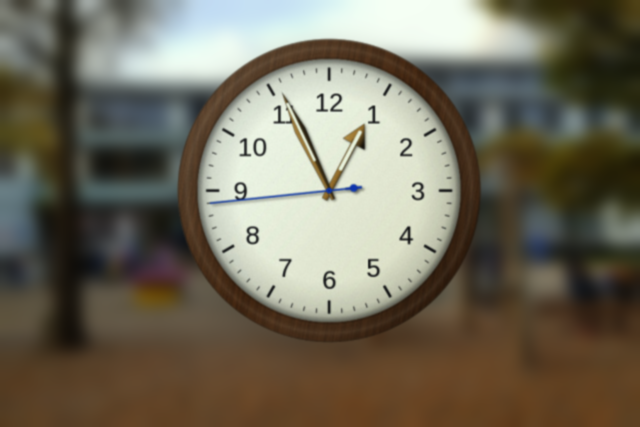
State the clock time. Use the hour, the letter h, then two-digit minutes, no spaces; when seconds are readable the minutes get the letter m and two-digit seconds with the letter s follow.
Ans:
12h55m44s
